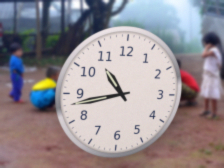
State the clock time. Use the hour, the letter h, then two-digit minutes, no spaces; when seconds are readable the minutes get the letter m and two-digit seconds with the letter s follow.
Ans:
10h43
